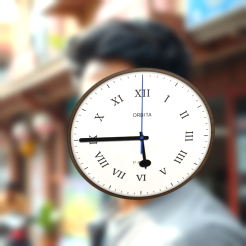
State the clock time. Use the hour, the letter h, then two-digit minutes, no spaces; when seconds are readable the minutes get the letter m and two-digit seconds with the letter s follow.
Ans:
5h45m00s
